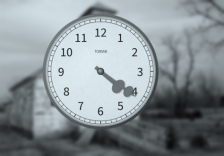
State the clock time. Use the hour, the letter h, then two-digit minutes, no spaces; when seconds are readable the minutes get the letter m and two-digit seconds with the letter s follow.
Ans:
4h21
